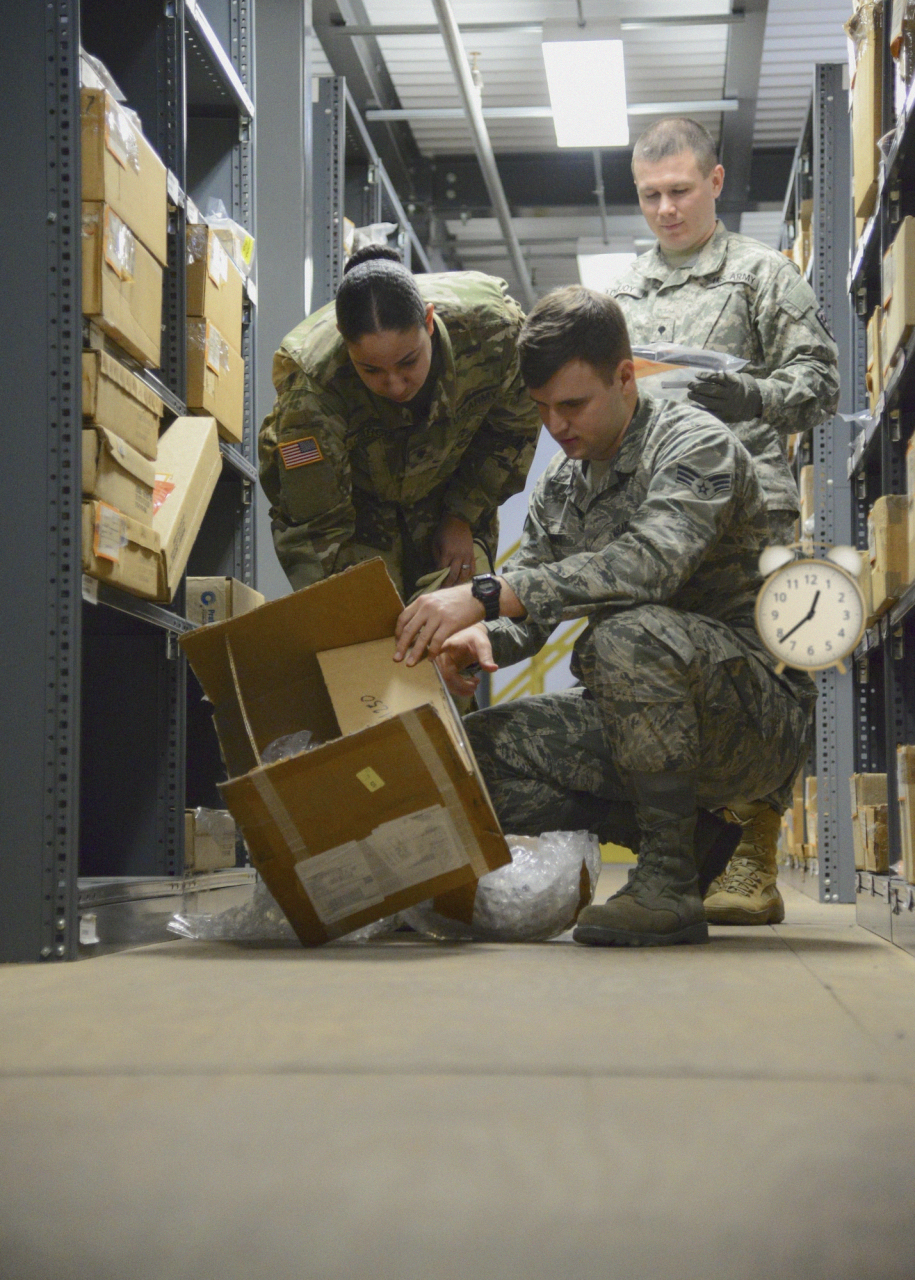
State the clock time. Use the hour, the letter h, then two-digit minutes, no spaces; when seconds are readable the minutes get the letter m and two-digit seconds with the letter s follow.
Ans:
12h38
